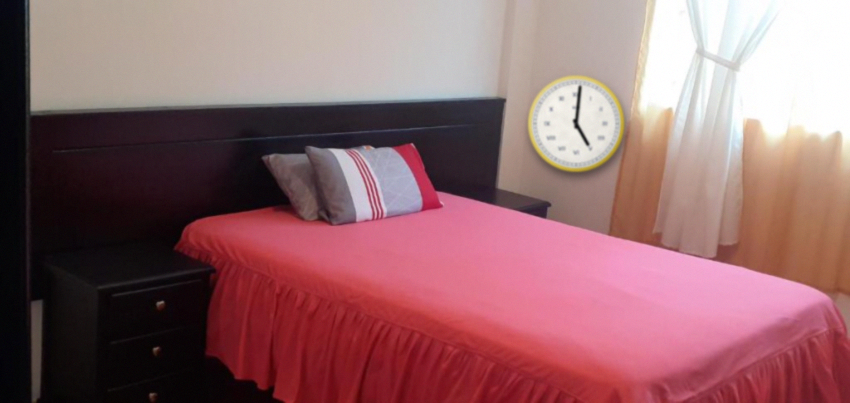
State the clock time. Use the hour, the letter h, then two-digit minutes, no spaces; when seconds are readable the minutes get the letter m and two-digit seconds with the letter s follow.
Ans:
5h01
